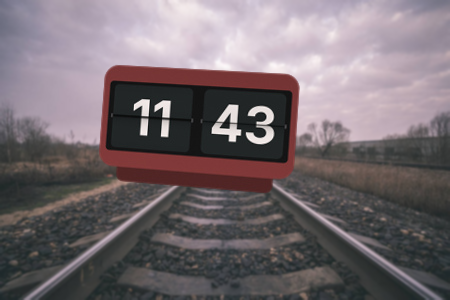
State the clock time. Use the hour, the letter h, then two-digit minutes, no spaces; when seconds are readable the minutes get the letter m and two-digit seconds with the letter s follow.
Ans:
11h43
